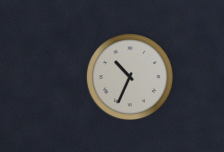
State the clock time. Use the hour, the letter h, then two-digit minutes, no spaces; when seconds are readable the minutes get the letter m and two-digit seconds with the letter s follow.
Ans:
10h34
